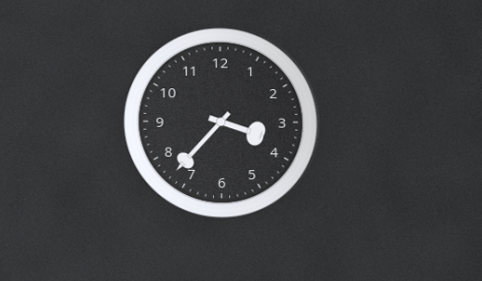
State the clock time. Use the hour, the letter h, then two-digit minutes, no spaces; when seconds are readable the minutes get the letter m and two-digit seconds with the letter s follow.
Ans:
3h37
